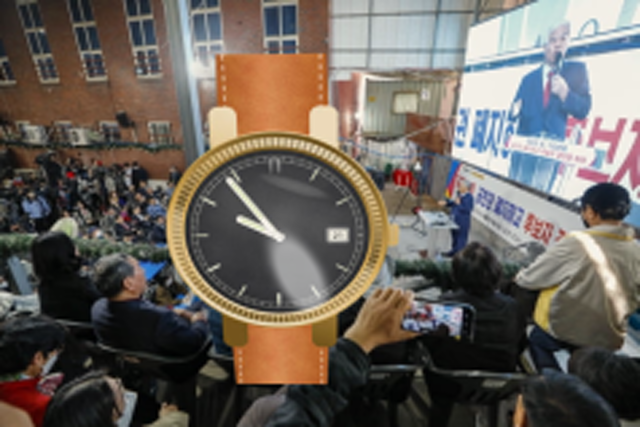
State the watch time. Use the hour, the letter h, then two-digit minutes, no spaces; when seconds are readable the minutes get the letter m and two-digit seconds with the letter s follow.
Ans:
9h54
